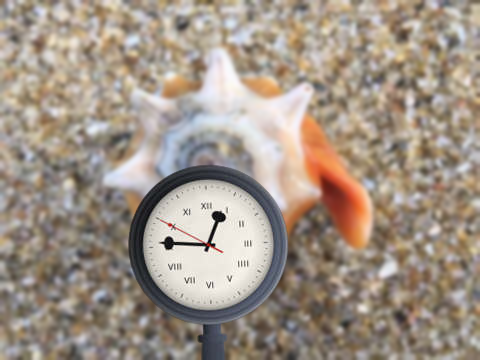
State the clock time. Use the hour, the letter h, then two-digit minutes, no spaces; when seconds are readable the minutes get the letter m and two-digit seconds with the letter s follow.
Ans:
12h45m50s
